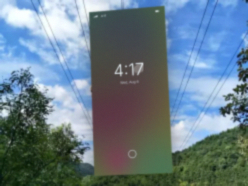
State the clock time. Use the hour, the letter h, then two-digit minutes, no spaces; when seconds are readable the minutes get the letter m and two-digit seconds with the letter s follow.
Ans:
4h17
